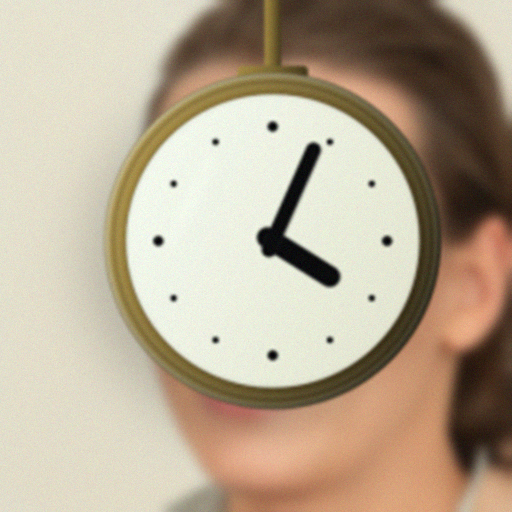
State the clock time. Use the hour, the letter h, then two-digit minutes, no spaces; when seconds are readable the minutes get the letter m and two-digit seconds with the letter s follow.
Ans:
4h04
